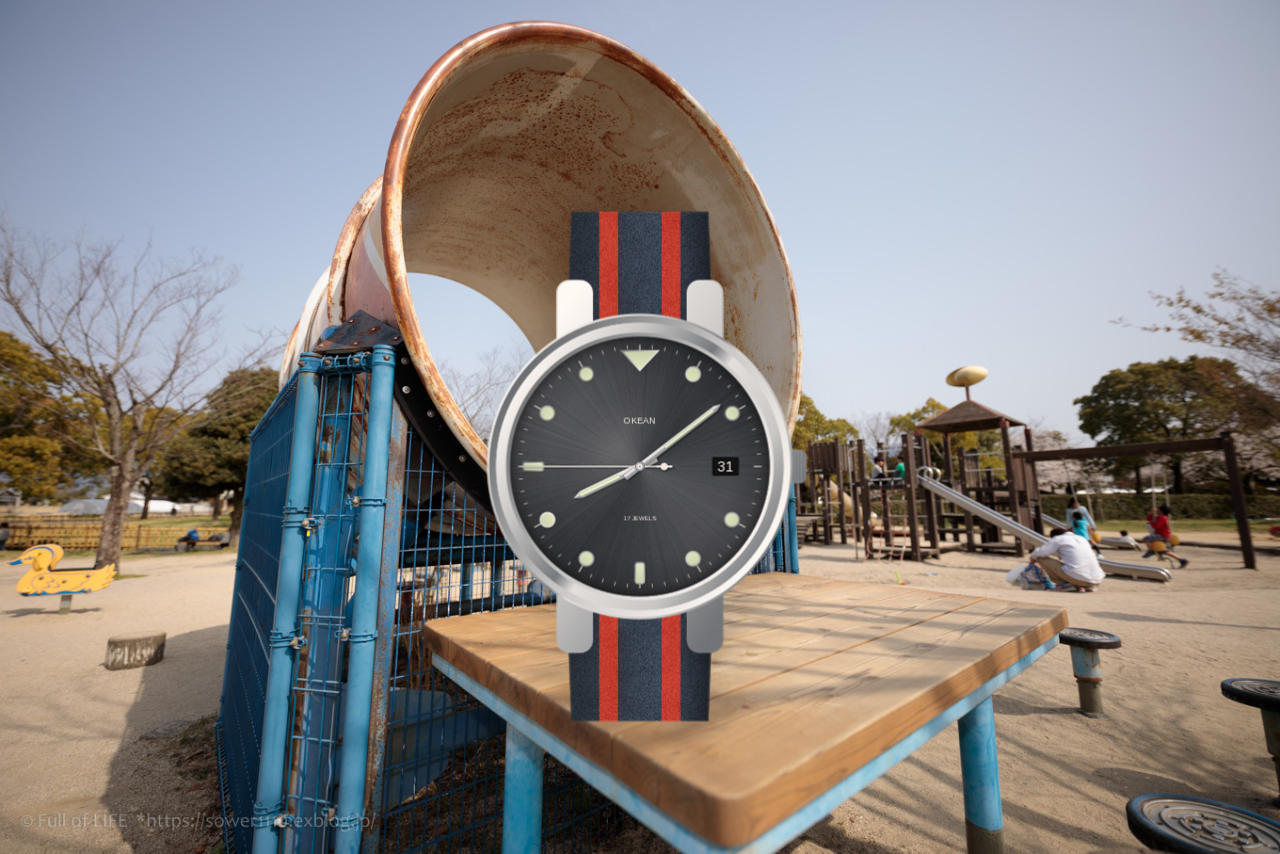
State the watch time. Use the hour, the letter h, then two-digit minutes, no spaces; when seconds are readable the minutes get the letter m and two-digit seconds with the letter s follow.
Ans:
8h08m45s
